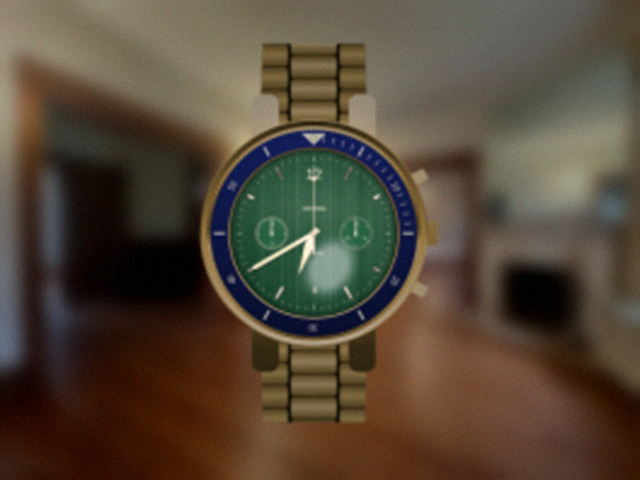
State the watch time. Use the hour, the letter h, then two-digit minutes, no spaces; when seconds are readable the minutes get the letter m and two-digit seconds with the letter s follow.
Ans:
6h40
